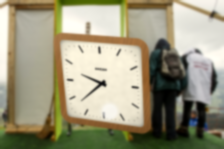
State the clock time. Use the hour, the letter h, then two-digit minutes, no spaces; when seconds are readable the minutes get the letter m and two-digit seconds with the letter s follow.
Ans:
9h38
